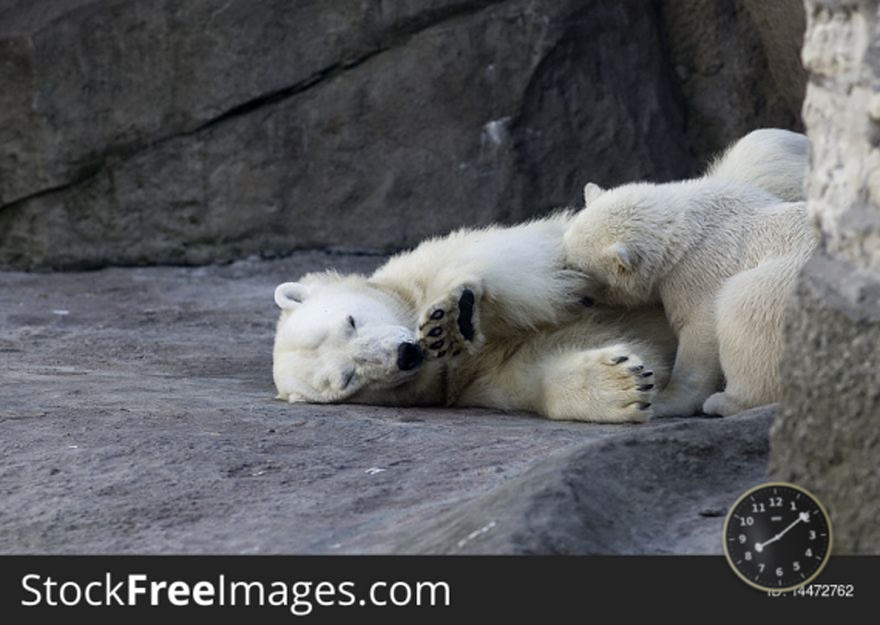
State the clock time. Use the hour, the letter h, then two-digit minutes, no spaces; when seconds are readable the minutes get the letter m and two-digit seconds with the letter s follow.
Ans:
8h09
